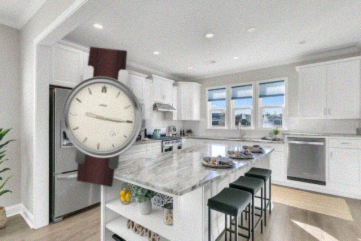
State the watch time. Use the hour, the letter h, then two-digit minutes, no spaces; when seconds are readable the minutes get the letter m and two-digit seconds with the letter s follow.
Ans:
9h15
